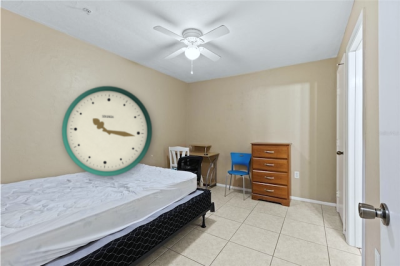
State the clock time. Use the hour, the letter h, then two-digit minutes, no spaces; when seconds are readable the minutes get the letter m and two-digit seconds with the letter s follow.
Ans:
10h16
